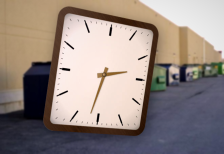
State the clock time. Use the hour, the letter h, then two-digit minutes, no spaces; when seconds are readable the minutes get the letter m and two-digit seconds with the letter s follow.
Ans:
2h32
